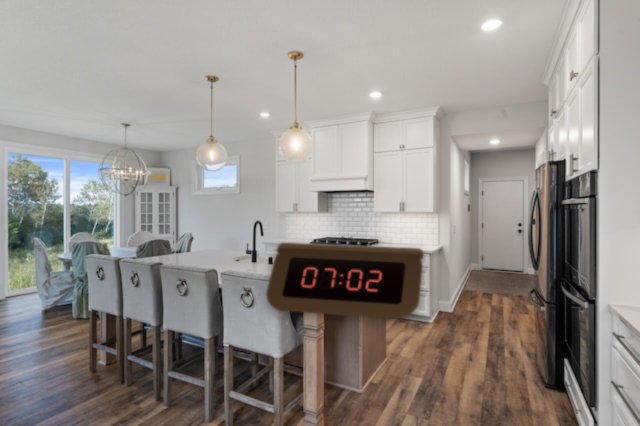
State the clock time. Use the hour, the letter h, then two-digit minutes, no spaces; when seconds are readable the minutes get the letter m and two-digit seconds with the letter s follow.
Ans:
7h02
